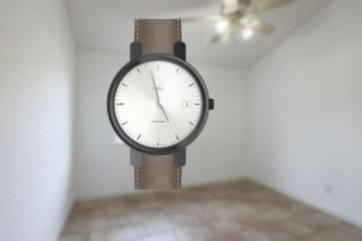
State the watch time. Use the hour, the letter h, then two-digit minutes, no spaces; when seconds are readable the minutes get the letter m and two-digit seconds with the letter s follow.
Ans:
4h58
